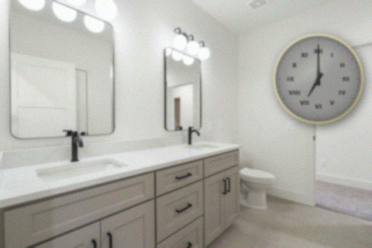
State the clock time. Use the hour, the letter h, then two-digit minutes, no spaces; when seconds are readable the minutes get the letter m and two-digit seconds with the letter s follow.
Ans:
7h00
